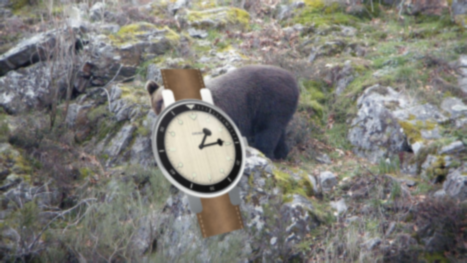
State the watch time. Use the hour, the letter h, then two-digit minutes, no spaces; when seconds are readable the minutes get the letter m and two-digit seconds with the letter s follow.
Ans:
1h14
